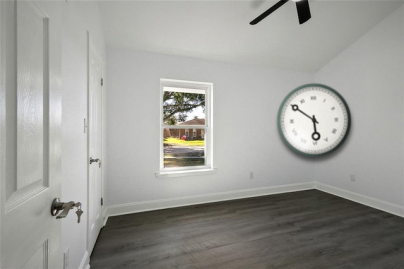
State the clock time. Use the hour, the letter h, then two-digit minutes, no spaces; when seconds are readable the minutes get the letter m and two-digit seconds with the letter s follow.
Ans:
5h51
